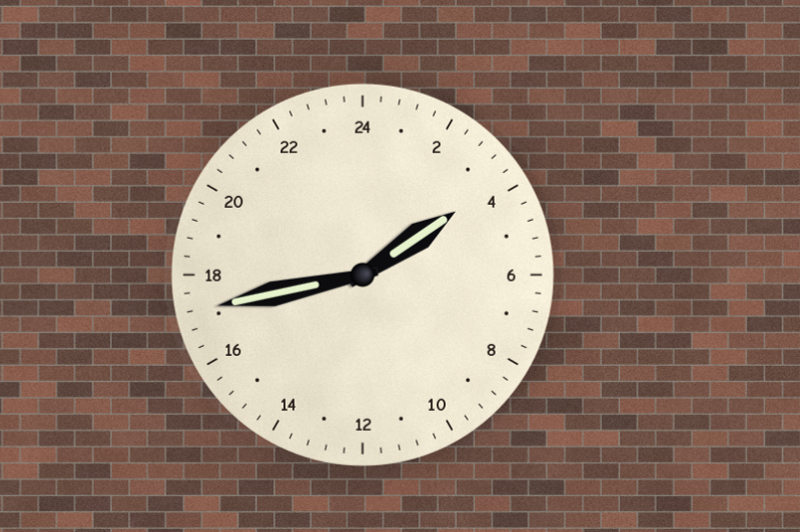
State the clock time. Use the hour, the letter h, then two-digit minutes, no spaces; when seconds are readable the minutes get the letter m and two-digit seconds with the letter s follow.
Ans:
3h43
